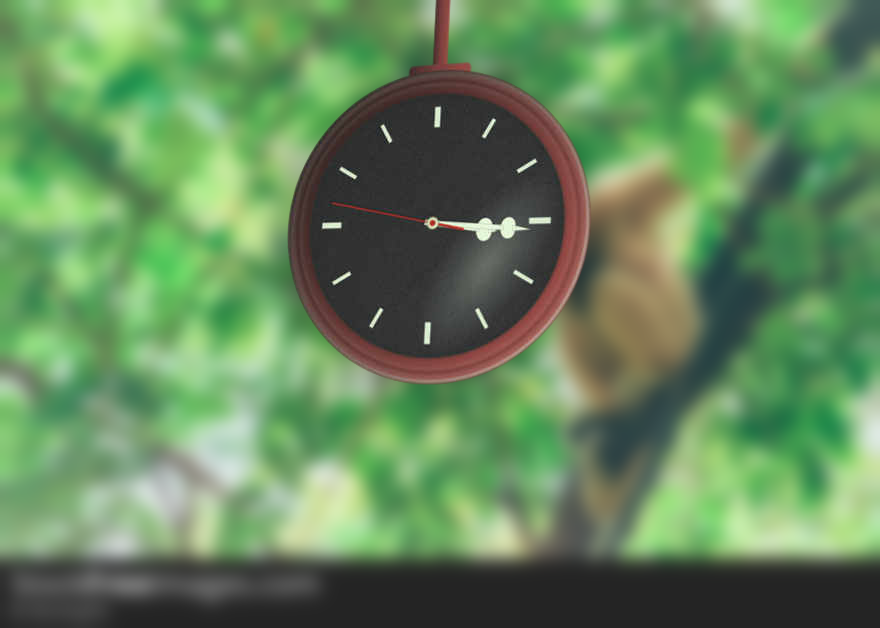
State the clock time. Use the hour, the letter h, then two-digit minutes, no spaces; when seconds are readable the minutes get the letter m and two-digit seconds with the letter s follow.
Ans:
3h15m47s
